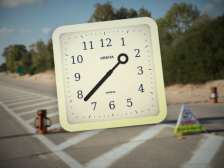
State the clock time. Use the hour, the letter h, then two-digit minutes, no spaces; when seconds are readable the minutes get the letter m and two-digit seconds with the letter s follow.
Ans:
1h38
